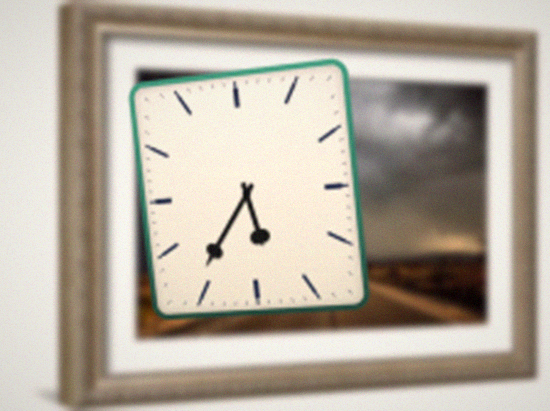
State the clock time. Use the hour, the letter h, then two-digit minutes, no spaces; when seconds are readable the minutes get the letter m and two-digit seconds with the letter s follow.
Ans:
5h36
